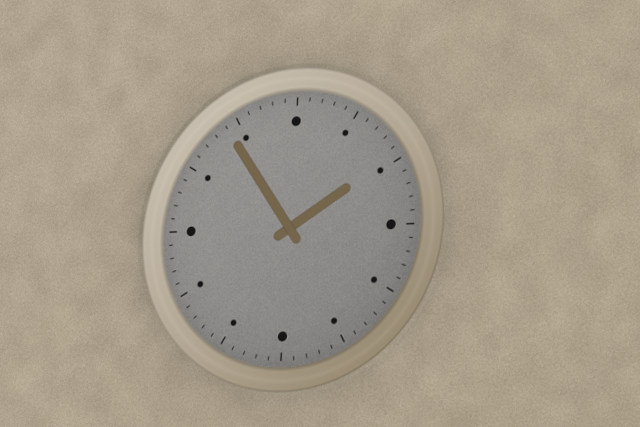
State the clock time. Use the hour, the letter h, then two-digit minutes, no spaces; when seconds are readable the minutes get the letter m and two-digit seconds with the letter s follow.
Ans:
1h54
